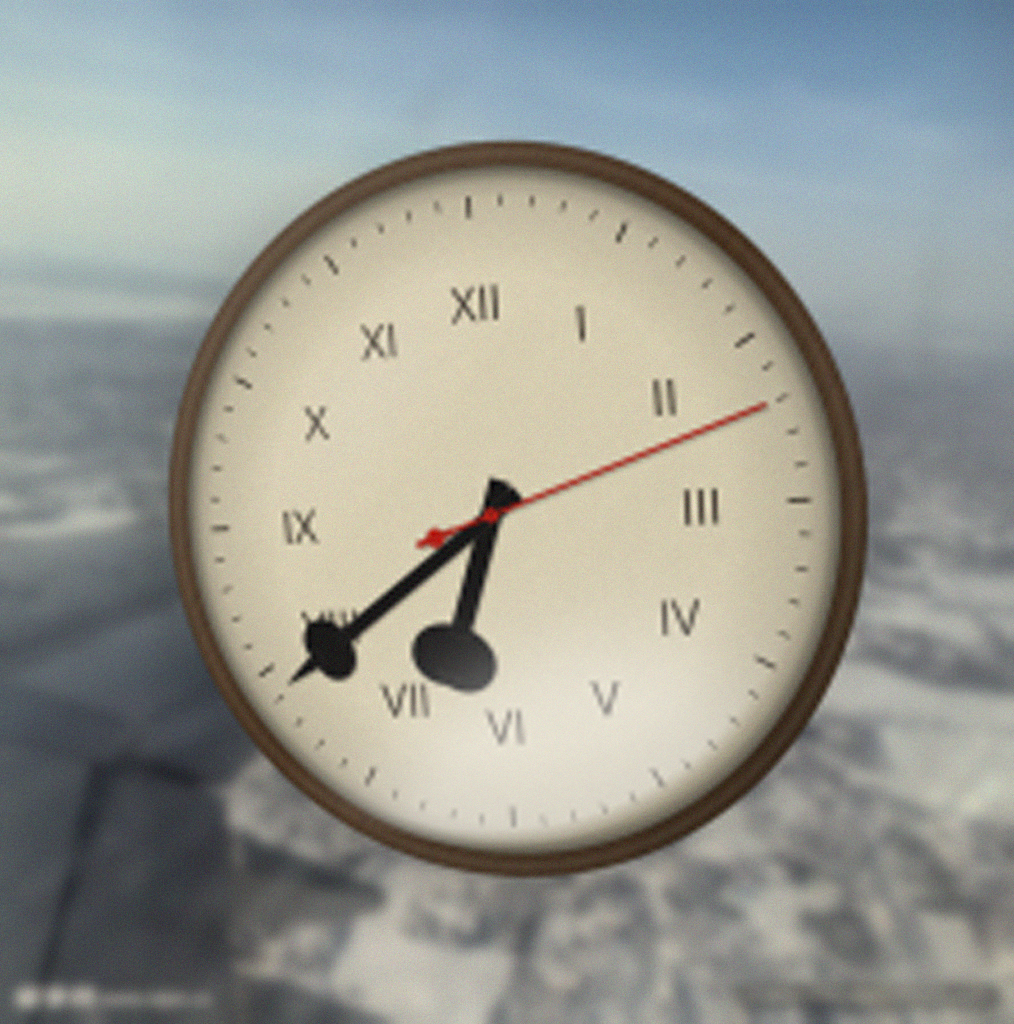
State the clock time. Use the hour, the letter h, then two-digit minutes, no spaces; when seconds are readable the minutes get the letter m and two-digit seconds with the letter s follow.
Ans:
6h39m12s
